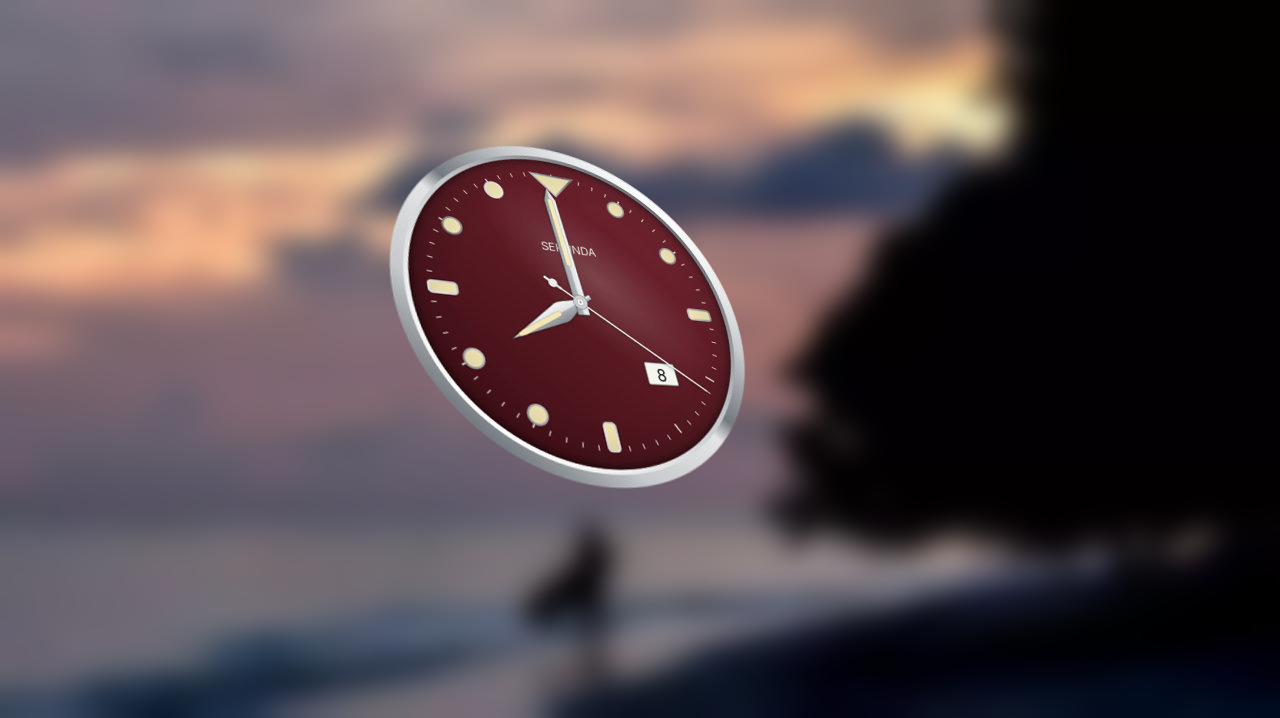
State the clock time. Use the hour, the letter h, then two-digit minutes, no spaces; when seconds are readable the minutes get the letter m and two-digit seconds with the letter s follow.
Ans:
7h59m21s
